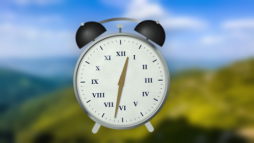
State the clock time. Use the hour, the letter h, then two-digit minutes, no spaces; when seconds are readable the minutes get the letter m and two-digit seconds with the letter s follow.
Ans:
12h32
